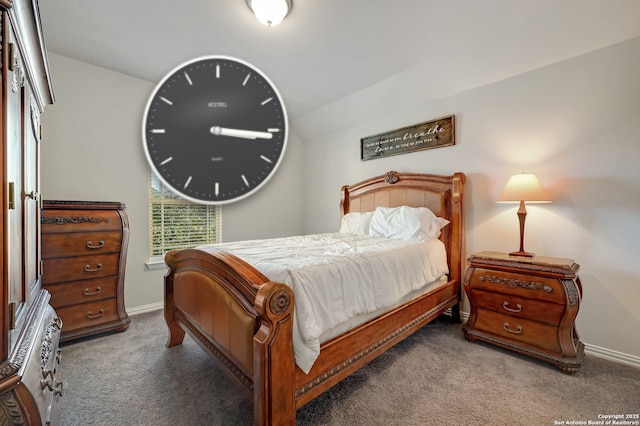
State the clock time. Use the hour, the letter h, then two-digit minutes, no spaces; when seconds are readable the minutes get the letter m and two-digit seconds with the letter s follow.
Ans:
3h16
